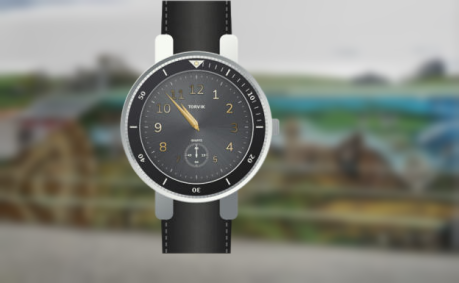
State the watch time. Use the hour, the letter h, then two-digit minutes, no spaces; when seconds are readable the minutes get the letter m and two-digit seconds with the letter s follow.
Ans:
10h53
